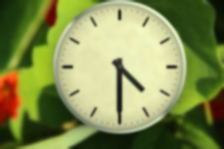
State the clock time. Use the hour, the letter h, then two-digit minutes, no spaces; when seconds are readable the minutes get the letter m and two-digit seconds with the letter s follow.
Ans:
4h30
